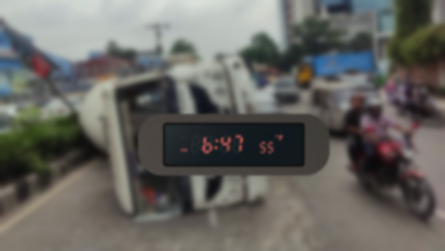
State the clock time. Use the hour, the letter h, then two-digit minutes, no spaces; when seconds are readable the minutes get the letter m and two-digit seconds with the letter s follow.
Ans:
6h47
